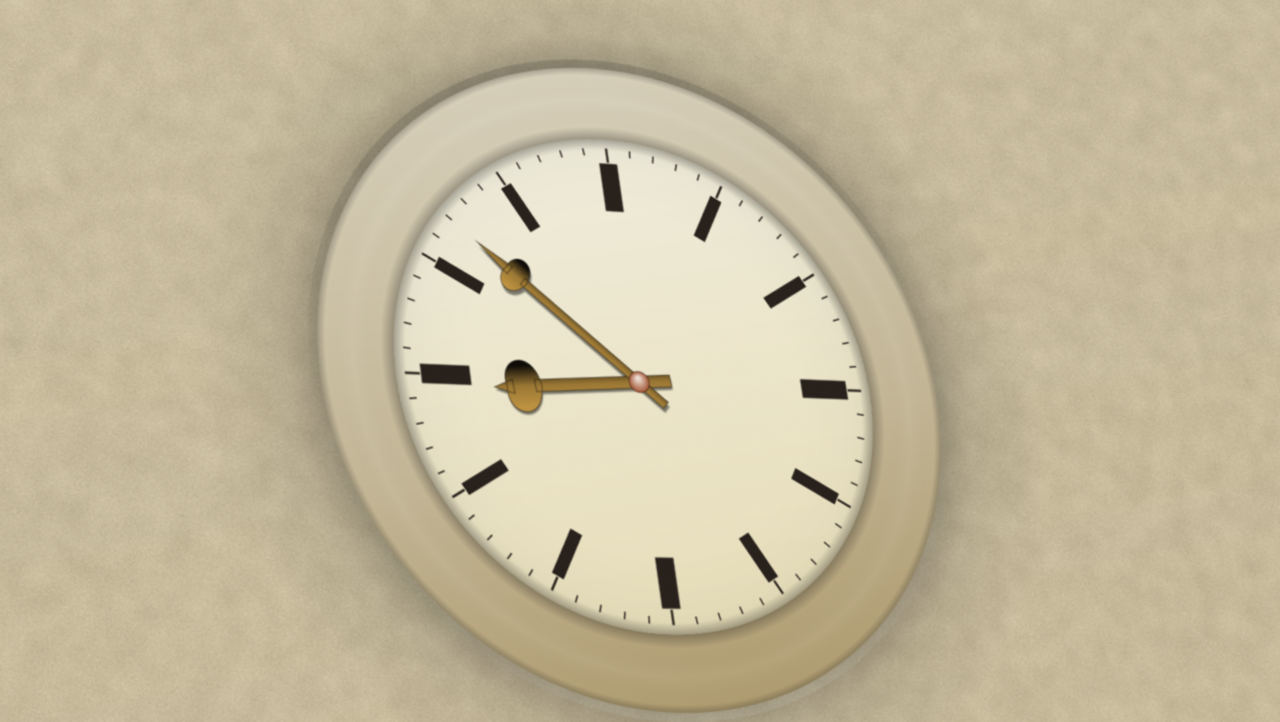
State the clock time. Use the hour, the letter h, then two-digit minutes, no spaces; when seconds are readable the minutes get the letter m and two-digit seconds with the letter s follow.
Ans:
8h52
